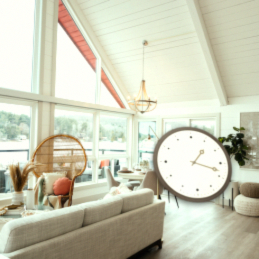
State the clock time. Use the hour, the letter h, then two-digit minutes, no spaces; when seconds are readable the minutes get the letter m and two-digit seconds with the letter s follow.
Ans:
1h18
